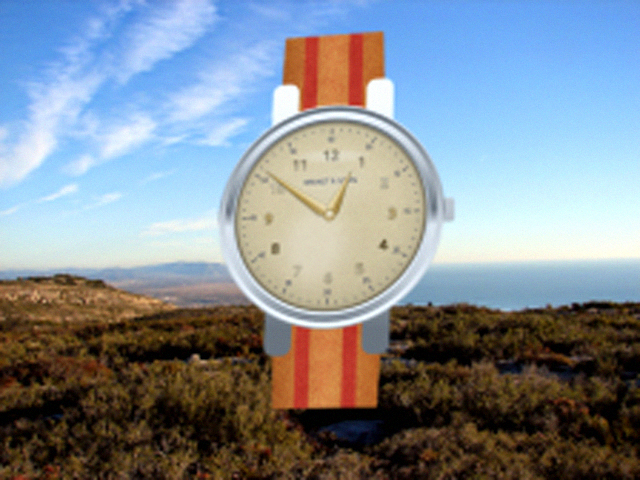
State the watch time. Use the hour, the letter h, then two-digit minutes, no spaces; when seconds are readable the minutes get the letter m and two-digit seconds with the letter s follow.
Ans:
12h51
